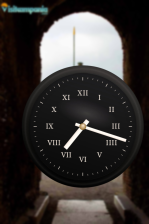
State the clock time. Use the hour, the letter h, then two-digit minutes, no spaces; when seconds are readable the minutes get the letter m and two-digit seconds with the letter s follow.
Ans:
7h18
